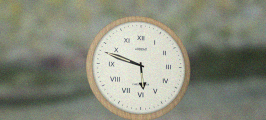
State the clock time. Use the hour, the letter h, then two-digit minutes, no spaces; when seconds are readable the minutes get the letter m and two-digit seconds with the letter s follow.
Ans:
5h48
